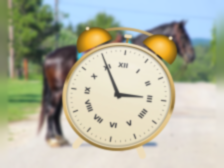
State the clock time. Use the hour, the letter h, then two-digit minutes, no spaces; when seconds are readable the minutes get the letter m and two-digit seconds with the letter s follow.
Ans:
2h55
